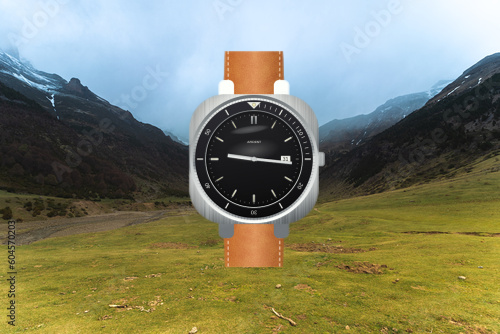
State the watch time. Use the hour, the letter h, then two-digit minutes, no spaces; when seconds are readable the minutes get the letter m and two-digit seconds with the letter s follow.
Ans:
9h16
